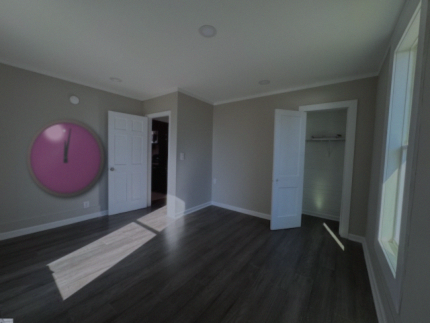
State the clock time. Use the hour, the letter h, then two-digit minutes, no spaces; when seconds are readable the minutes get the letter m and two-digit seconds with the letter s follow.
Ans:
12h02
